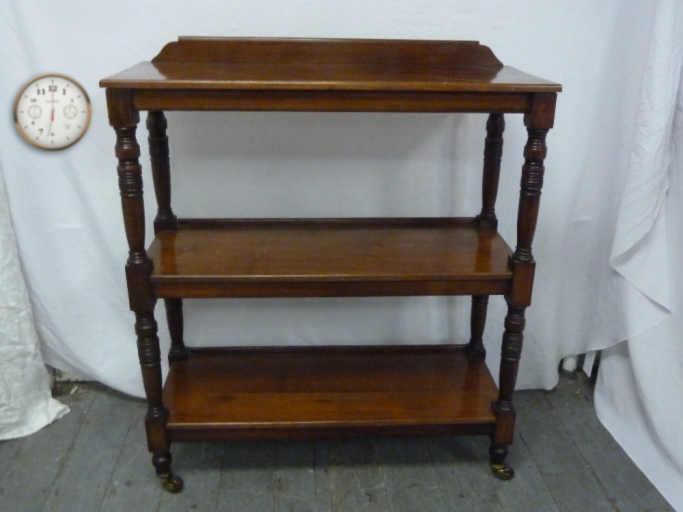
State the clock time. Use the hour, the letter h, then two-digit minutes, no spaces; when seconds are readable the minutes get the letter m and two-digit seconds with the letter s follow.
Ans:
6h32
